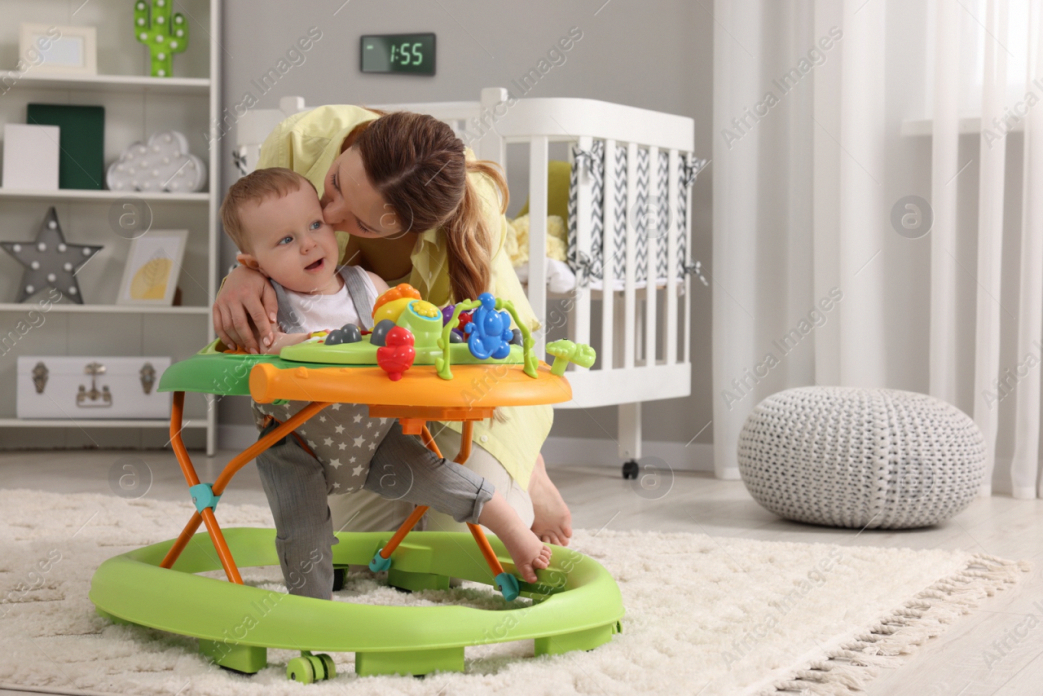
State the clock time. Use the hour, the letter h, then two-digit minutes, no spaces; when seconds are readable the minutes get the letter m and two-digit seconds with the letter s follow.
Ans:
1h55
